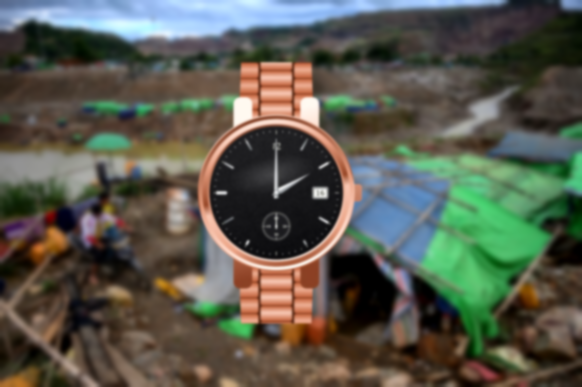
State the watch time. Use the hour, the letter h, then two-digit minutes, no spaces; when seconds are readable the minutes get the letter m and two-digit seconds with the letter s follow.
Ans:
2h00
